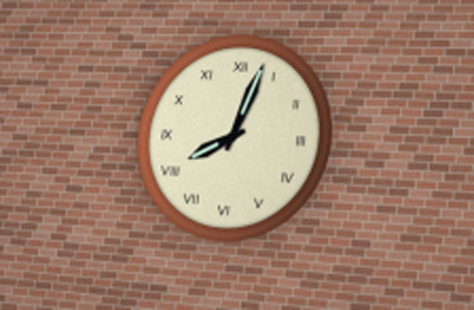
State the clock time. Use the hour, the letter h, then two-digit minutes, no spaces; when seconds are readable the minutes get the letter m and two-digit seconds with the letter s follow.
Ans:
8h03
